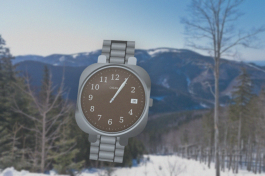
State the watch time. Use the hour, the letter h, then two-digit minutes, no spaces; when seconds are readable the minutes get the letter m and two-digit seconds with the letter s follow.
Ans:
1h05
